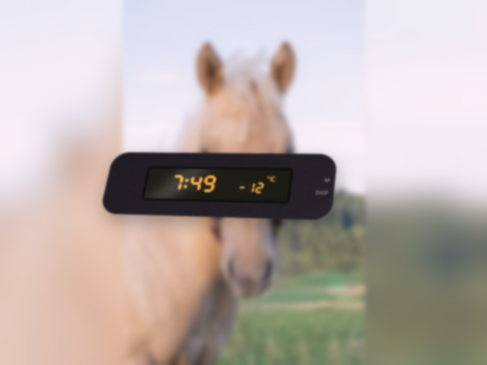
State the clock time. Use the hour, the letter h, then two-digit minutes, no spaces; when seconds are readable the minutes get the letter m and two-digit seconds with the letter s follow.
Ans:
7h49
